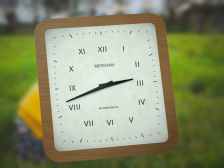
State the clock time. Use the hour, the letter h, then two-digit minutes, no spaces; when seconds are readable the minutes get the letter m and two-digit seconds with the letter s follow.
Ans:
2h42
